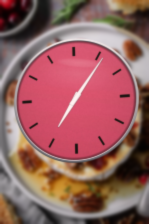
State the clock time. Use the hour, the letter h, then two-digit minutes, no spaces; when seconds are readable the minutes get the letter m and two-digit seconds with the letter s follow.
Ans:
7h06
